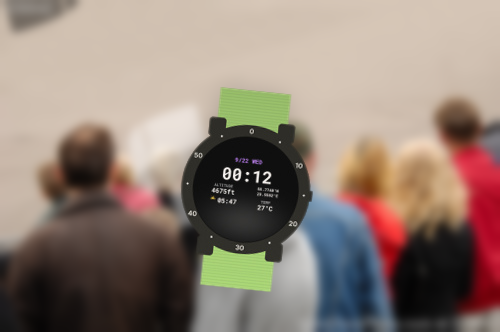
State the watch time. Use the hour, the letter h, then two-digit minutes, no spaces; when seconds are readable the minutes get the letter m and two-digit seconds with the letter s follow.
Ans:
0h12
